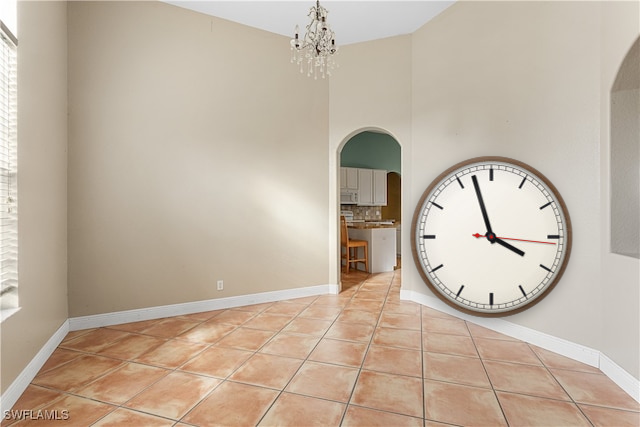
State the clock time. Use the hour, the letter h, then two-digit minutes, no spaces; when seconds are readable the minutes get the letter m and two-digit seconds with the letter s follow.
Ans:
3h57m16s
